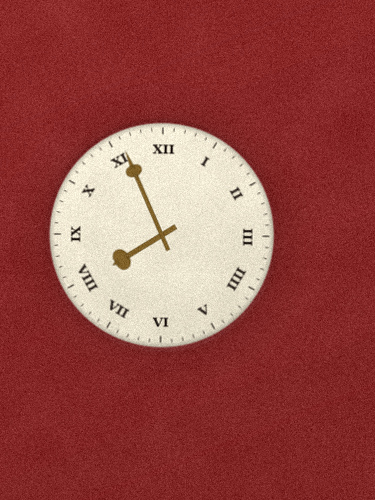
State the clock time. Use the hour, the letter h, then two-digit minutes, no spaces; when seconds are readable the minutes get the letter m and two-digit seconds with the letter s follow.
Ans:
7h56
